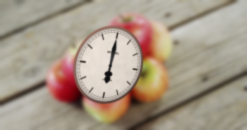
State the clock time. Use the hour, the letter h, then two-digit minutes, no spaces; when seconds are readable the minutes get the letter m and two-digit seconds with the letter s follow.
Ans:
6h00
